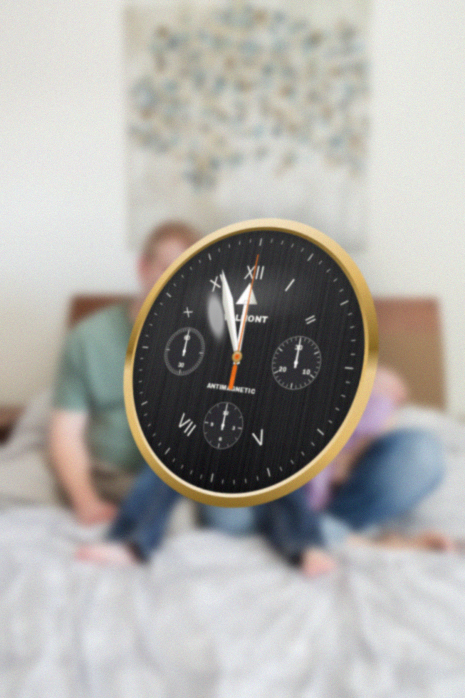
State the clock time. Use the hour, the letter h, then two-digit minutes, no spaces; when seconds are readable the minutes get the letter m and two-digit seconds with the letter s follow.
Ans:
11h56
